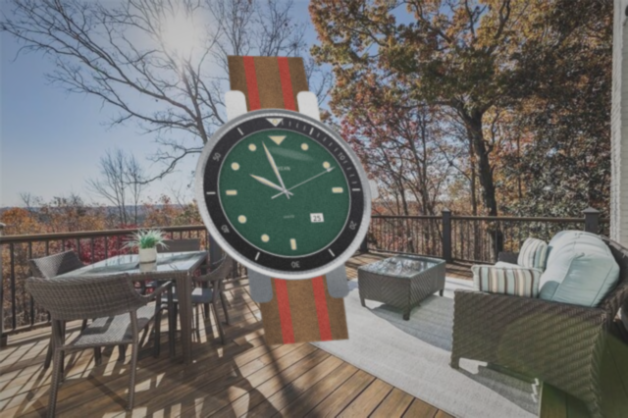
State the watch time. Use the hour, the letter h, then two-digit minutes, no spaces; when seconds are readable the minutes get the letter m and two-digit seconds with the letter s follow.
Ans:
9h57m11s
